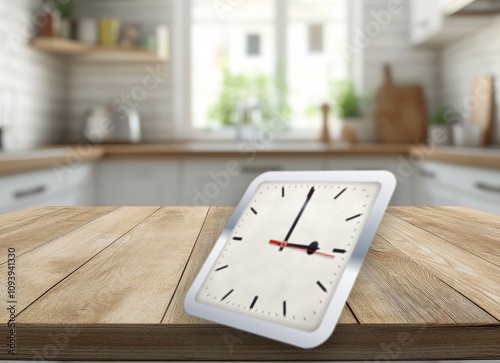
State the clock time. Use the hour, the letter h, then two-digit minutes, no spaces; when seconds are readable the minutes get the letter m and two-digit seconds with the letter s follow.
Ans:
3h00m16s
